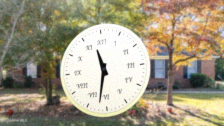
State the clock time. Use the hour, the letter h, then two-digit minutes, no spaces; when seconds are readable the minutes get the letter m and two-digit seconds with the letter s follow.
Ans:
11h32
